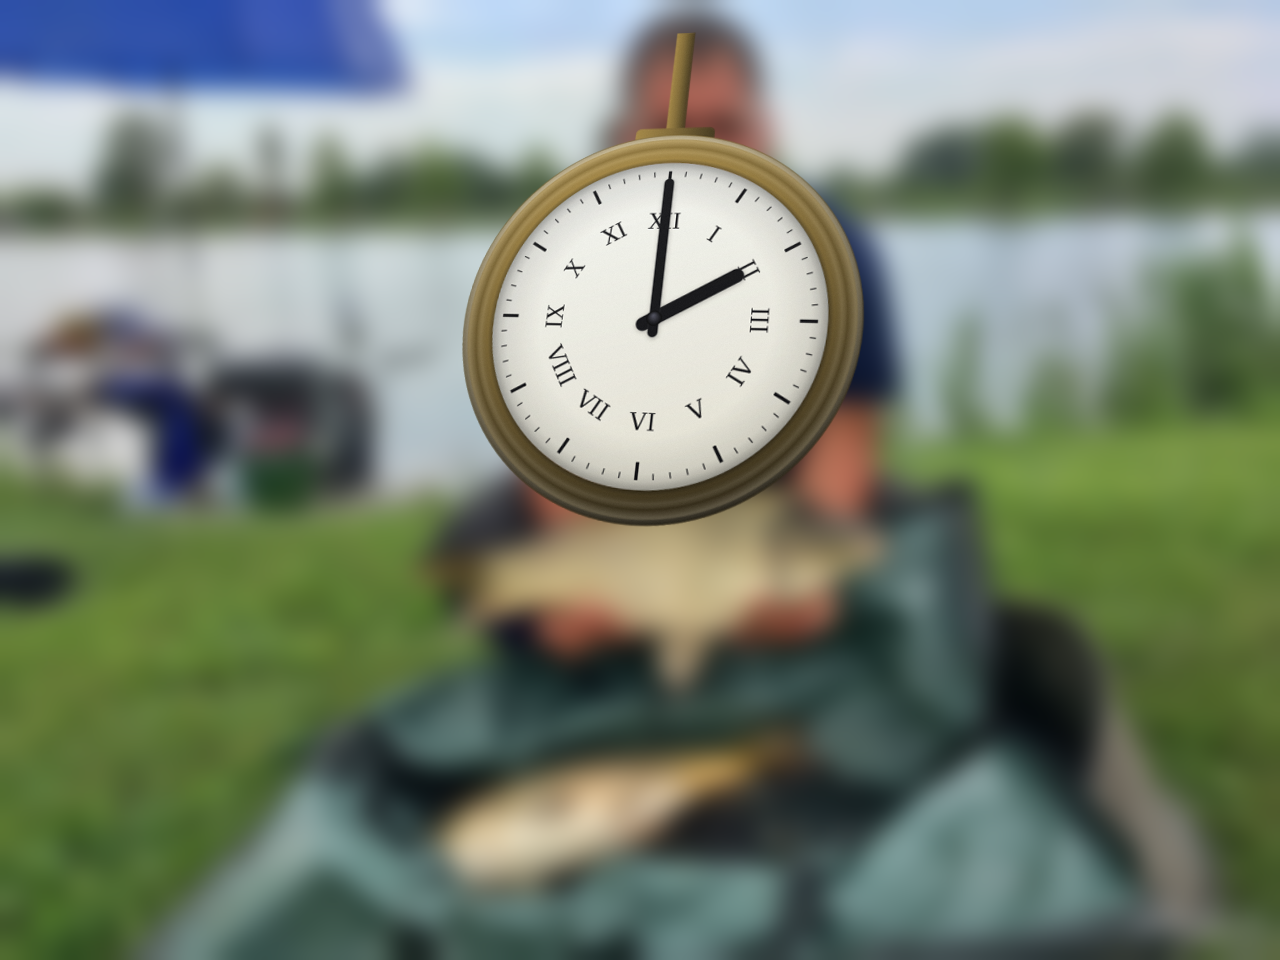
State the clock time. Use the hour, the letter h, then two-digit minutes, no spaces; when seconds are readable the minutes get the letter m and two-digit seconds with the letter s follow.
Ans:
2h00
